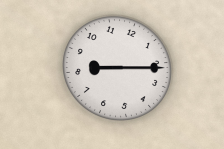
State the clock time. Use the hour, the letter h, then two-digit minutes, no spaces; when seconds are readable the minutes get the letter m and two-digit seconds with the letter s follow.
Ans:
8h11
